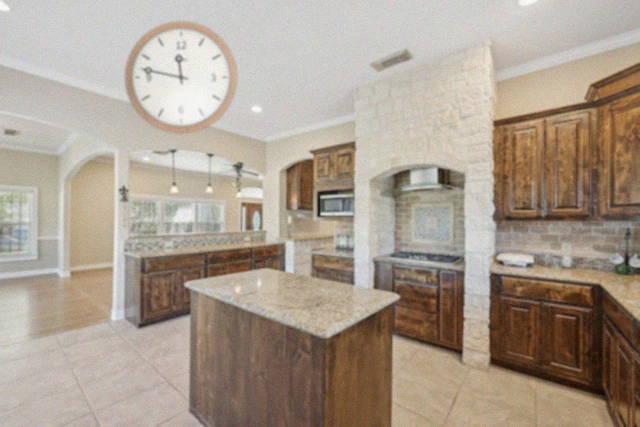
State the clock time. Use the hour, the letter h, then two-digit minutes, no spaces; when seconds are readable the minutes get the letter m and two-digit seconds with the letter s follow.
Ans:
11h47
